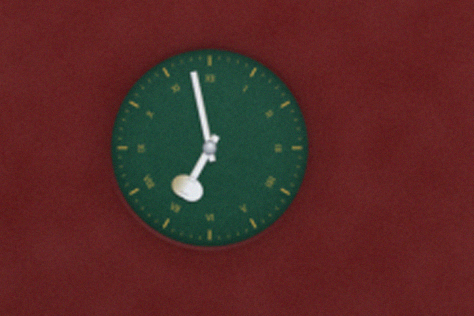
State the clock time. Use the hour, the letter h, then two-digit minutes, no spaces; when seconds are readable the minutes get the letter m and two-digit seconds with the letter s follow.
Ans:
6h58
